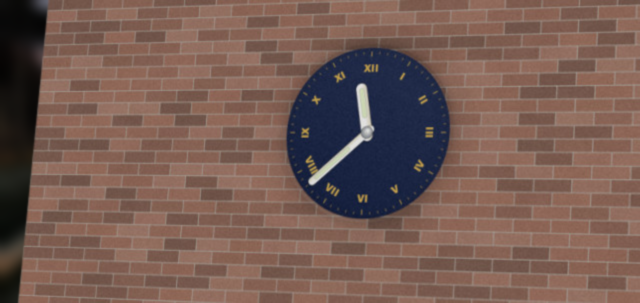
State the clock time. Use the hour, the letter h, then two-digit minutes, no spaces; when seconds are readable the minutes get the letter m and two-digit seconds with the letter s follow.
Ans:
11h38
